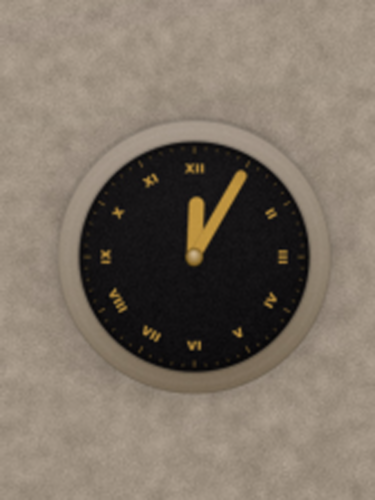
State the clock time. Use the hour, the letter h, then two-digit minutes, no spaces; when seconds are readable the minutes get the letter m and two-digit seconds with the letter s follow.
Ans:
12h05
